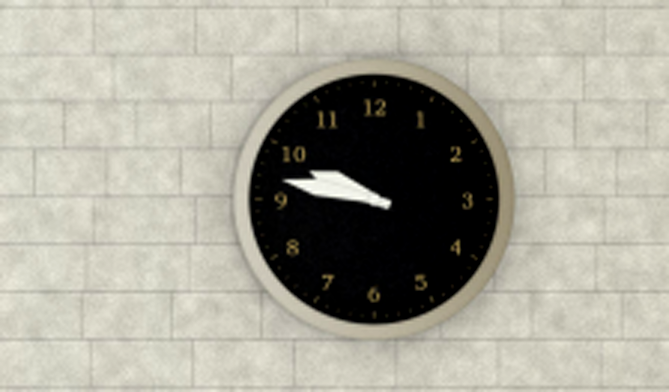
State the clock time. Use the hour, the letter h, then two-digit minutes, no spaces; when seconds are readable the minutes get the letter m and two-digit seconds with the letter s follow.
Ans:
9h47
